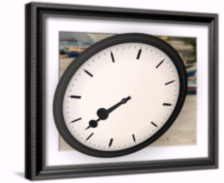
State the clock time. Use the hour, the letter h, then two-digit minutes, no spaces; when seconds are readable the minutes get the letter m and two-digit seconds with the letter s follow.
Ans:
7h37
